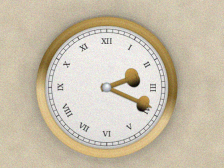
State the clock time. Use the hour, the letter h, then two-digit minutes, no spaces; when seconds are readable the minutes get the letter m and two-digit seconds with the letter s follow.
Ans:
2h19
